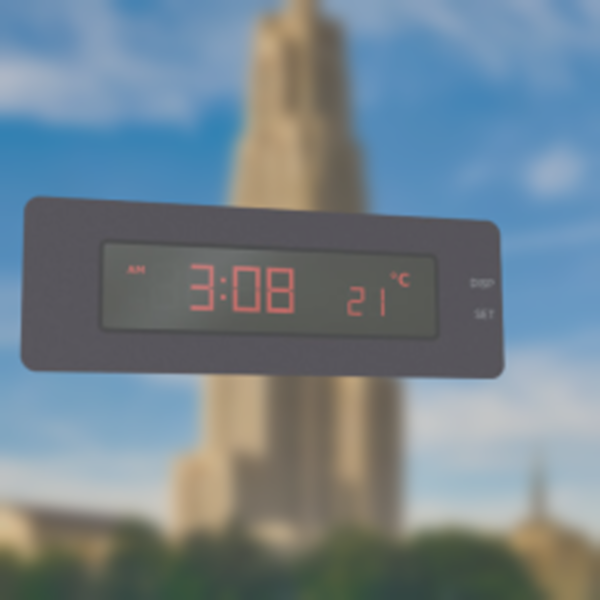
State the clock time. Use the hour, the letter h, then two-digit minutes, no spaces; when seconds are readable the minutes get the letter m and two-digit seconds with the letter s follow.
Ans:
3h08
